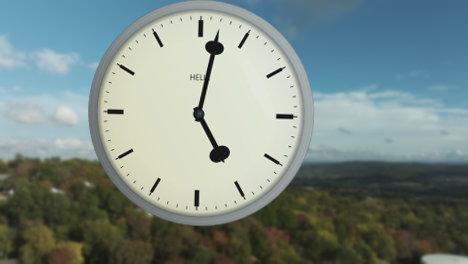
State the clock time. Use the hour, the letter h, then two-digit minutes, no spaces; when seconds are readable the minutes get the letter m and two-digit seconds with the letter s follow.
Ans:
5h02
